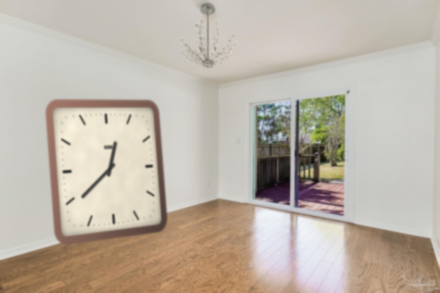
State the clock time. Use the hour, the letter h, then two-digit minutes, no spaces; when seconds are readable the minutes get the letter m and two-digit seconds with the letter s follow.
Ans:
12h39
